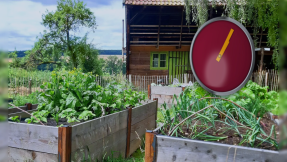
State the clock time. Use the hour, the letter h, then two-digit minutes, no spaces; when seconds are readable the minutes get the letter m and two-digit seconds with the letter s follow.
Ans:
1h05
